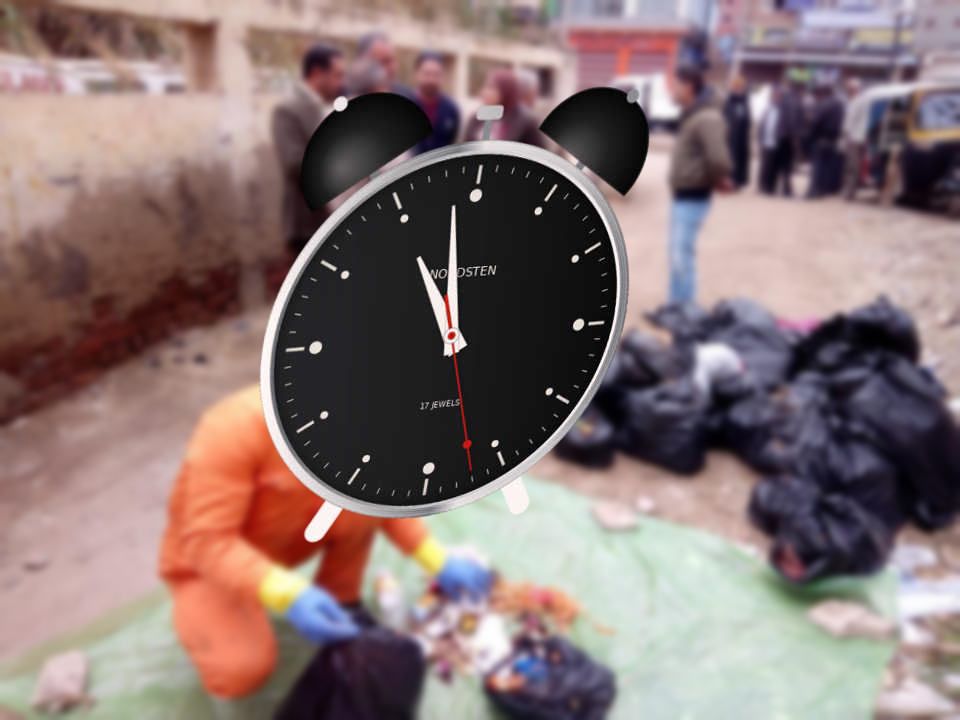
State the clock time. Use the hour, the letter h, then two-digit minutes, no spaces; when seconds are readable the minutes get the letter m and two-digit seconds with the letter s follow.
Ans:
10h58m27s
